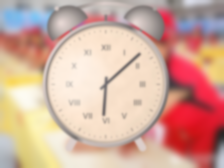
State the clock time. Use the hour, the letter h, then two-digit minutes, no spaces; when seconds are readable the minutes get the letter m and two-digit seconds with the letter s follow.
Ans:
6h08
